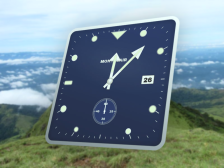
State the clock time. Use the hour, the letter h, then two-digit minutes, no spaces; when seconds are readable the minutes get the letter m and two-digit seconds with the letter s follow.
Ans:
12h07
